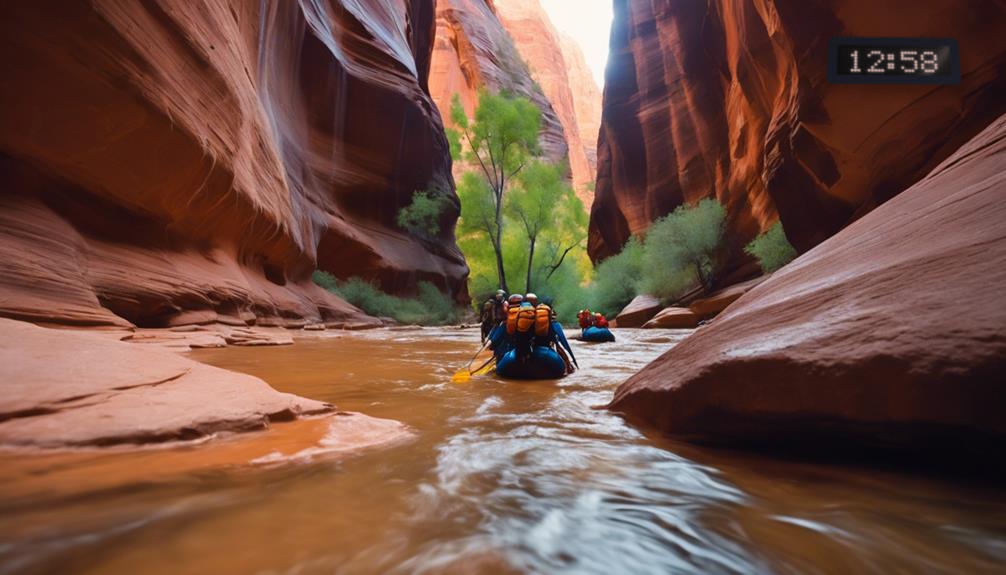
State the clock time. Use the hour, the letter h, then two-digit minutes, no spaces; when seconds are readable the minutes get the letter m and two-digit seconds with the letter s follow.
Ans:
12h58
